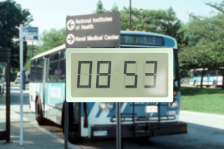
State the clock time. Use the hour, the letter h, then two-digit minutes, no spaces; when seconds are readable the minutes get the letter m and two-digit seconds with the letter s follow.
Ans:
8h53
